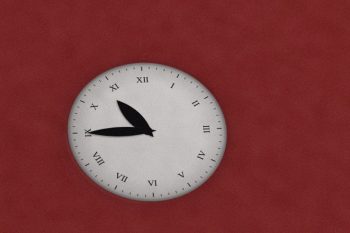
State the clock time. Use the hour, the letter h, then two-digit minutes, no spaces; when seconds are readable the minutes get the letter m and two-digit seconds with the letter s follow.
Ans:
10h45
